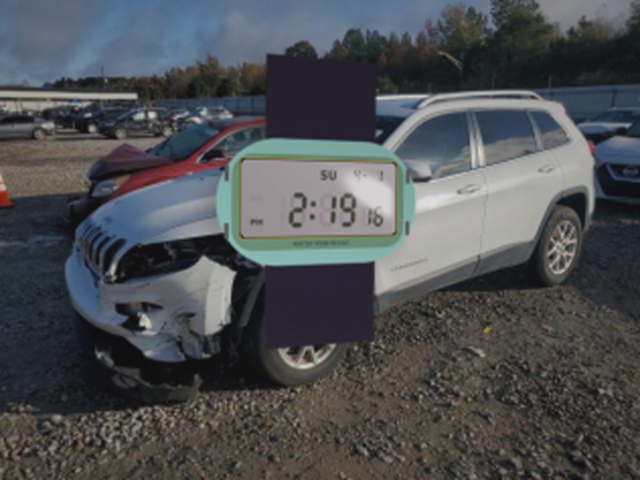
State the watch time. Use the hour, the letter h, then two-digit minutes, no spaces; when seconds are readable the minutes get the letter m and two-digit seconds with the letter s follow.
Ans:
2h19m16s
